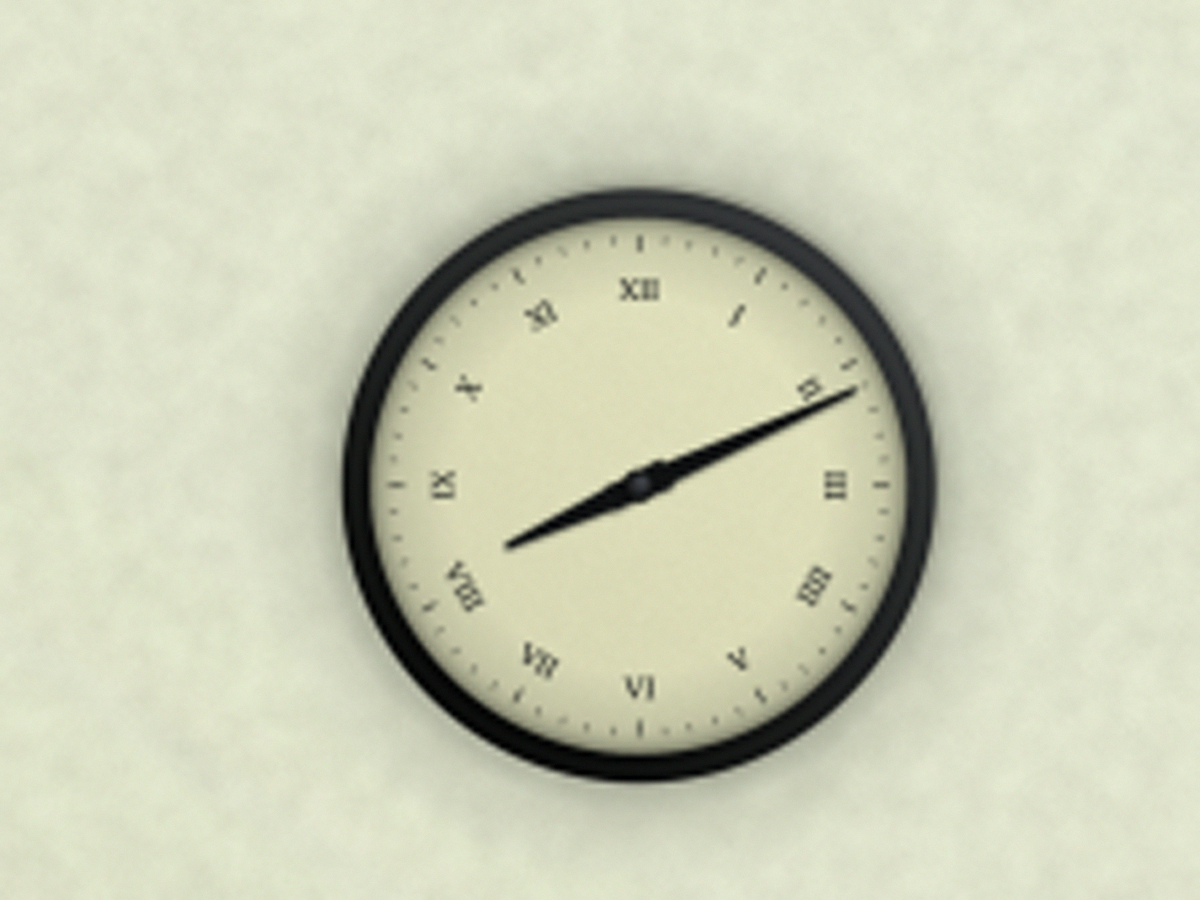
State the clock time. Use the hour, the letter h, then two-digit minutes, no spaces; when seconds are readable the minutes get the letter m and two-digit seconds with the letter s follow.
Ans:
8h11
